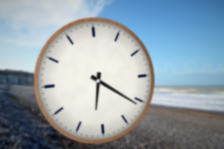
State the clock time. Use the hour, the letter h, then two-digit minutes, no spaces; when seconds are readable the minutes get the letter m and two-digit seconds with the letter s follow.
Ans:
6h21
